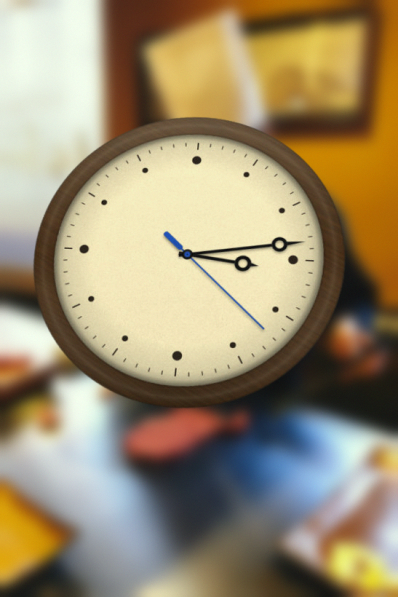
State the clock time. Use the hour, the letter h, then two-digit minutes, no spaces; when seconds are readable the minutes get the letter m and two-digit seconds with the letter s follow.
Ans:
3h13m22s
